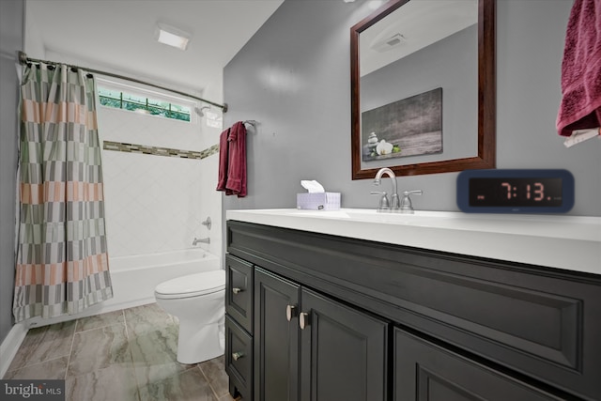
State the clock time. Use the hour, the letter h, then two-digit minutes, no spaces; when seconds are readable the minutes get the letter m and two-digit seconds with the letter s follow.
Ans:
7h13
